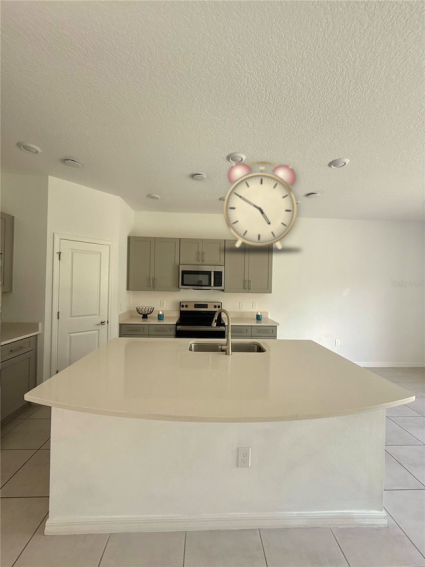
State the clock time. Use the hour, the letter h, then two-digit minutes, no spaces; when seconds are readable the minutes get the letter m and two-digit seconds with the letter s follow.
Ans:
4h50
